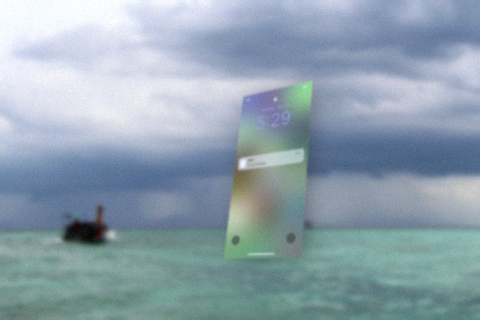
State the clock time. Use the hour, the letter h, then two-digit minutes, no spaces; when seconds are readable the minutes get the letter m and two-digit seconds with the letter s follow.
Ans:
5h29
